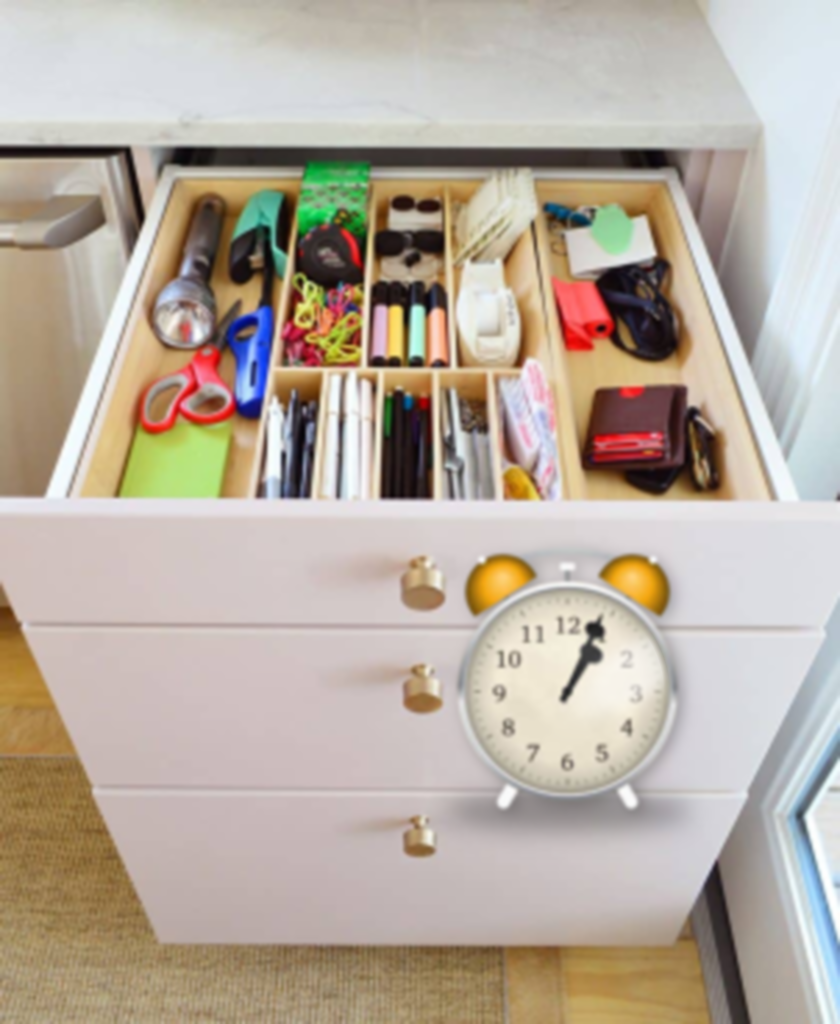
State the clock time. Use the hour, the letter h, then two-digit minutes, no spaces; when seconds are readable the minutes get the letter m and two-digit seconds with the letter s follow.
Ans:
1h04
